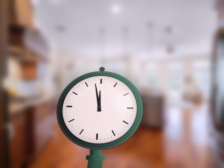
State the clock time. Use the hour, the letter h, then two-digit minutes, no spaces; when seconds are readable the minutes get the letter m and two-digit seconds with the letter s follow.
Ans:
11h58
